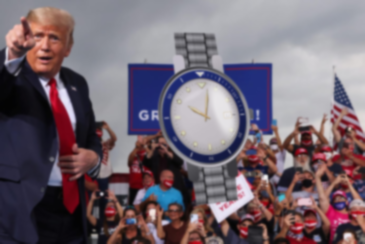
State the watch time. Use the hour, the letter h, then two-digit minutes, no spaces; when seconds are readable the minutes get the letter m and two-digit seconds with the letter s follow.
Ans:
10h02
